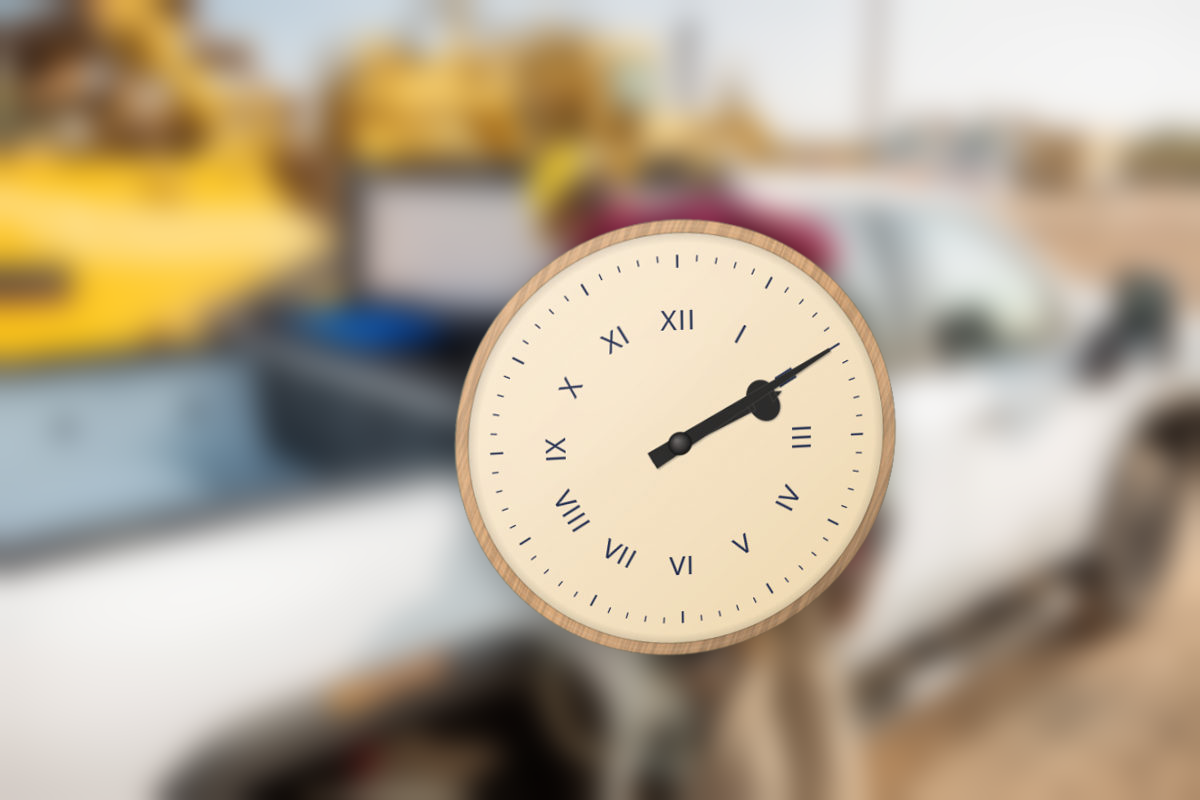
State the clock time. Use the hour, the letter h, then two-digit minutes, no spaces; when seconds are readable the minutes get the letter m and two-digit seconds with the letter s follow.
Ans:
2h10
